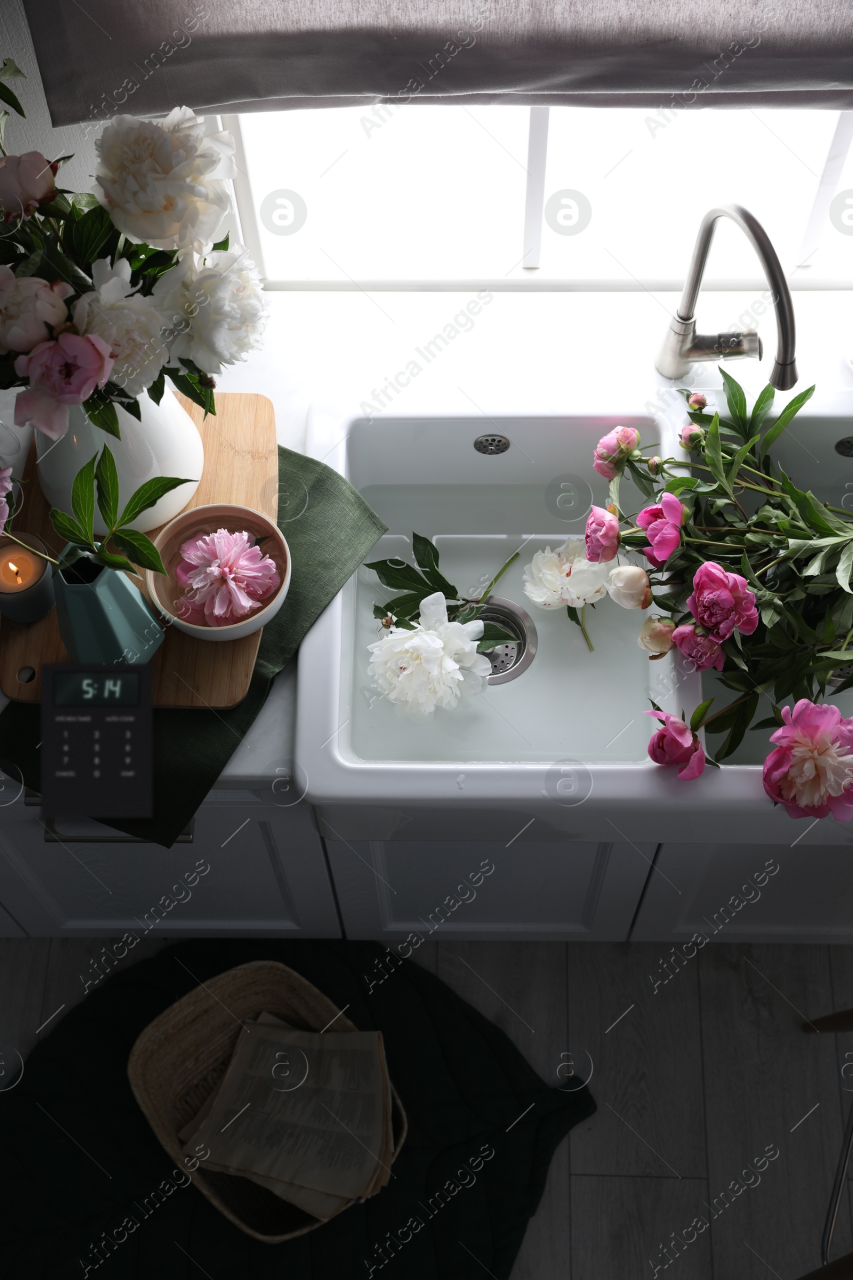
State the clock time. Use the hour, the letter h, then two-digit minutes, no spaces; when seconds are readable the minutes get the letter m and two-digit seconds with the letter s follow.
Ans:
5h14
